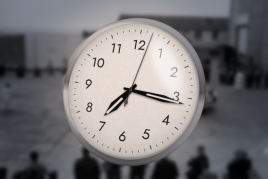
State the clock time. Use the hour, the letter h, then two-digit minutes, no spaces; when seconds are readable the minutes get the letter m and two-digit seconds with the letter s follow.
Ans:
7h16m02s
